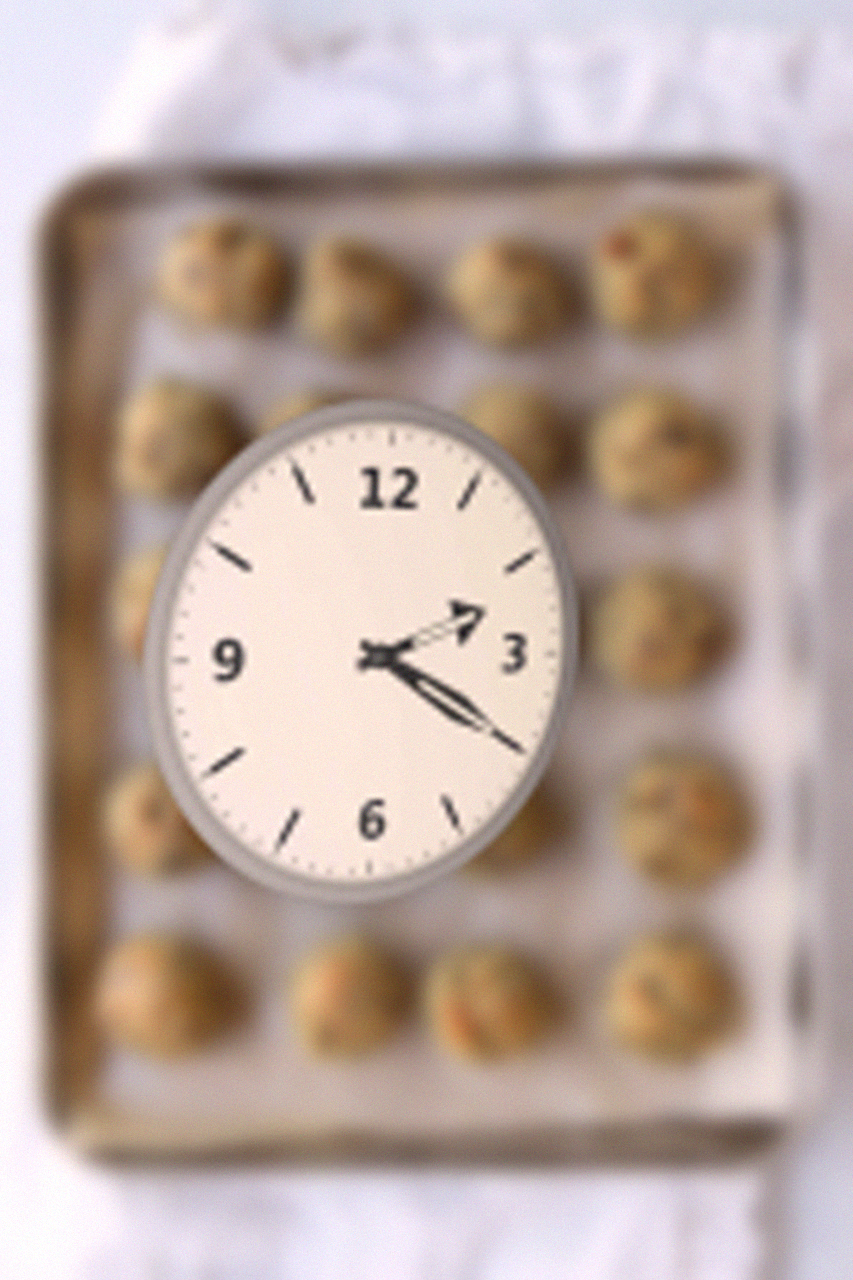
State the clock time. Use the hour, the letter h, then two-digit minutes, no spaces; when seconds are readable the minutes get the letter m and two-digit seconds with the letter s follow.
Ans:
2h20
